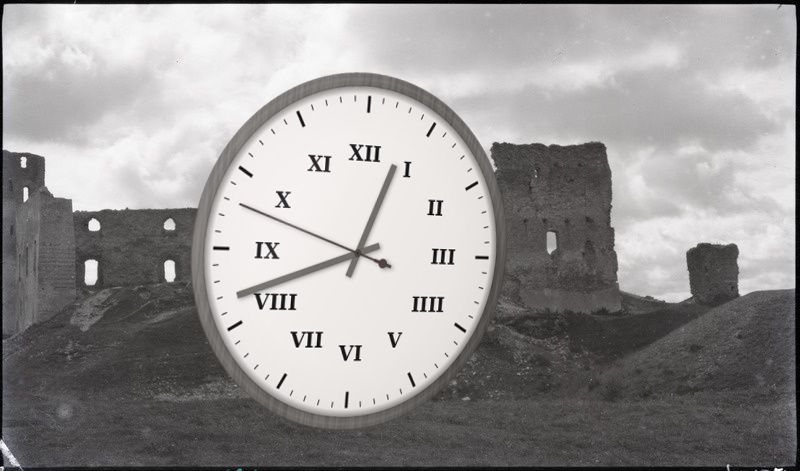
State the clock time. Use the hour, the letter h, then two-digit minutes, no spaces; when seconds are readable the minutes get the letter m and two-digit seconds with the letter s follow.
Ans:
12h41m48s
